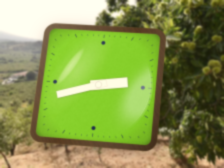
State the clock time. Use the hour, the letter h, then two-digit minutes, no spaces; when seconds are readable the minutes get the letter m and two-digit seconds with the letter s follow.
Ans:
2h42
